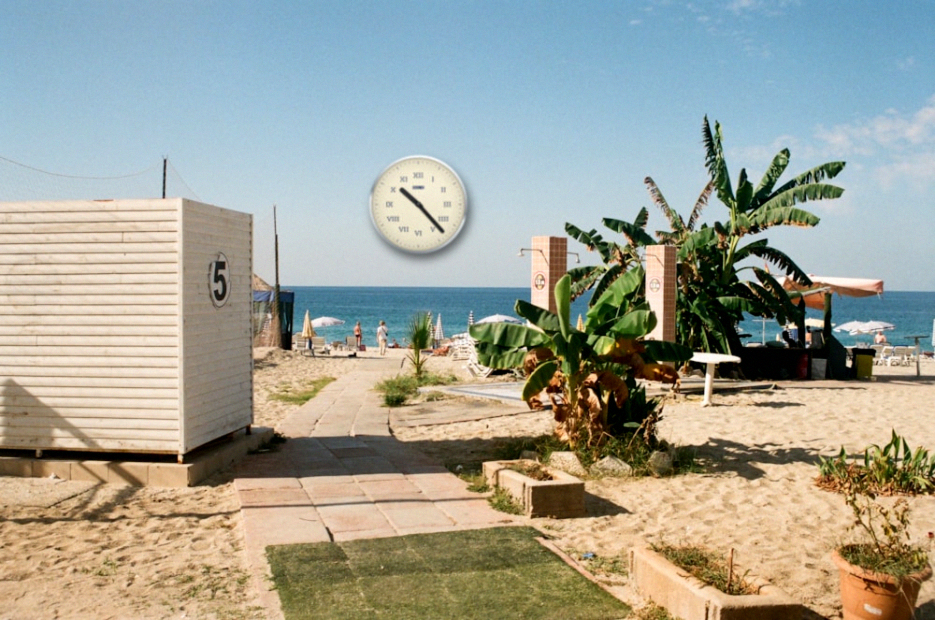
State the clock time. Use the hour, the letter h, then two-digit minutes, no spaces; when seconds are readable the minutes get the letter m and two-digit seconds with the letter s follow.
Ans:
10h23
